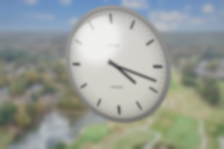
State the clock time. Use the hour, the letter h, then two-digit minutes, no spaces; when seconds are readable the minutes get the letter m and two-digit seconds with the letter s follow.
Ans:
4h18
